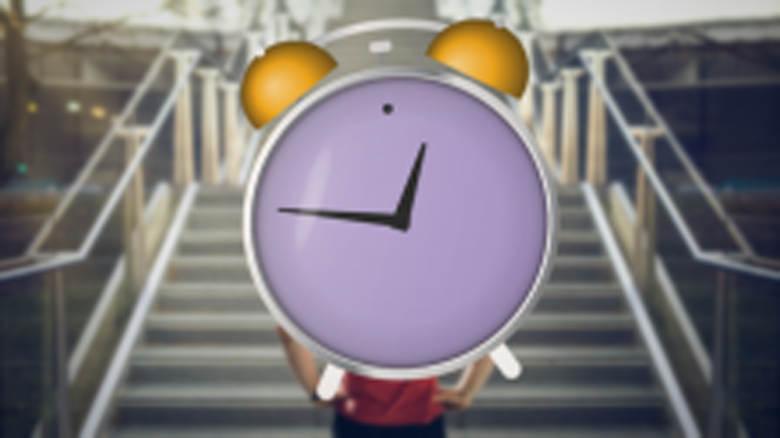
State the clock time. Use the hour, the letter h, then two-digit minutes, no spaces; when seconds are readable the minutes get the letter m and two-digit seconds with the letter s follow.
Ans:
12h47
